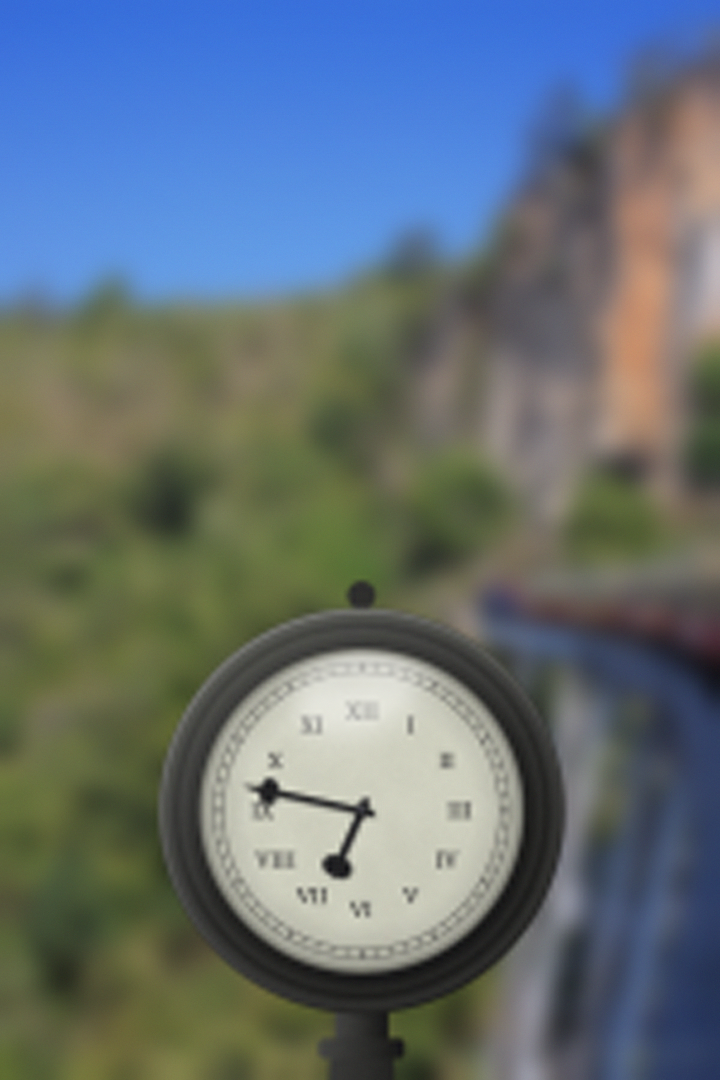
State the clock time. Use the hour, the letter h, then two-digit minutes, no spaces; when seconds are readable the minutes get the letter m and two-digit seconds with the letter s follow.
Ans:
6h47
